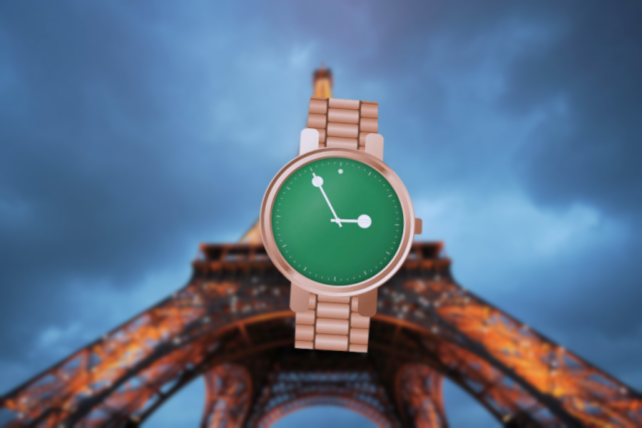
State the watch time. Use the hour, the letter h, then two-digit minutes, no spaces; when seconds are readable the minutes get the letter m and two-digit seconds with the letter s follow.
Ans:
2h55
